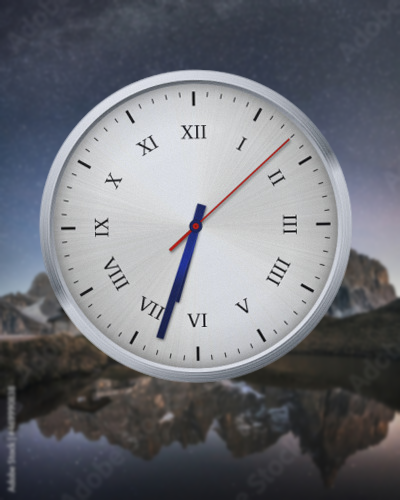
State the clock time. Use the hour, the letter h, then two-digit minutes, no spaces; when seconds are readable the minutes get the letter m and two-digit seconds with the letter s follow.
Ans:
6h33m08s
